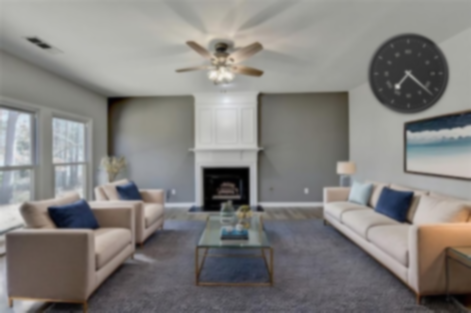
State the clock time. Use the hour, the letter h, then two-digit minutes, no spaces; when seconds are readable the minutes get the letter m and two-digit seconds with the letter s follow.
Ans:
7h22
